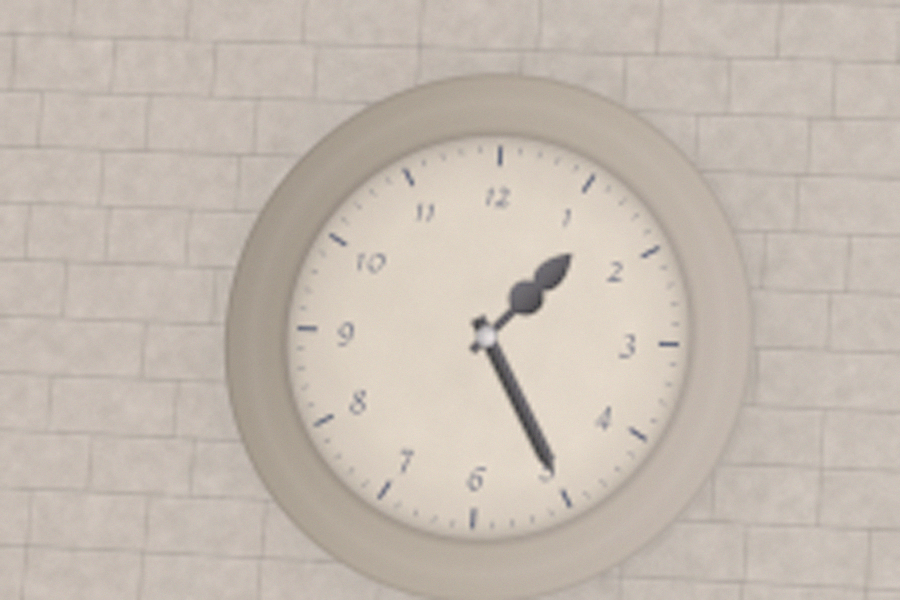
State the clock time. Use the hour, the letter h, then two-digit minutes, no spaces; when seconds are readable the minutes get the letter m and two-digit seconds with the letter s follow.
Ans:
1h25
